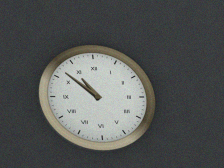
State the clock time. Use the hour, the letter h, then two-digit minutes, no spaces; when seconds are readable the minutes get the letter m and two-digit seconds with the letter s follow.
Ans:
10h52
